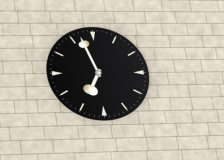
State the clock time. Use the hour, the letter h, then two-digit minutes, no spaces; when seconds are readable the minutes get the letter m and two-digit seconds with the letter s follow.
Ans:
6h57
